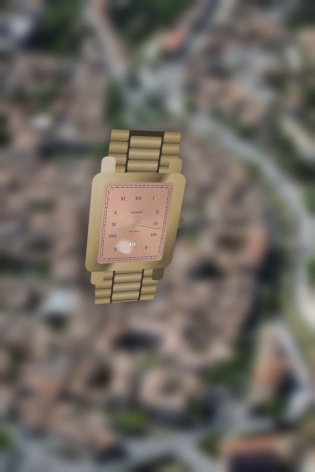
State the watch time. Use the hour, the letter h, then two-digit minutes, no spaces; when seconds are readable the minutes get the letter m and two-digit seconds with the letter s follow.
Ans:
8h17
